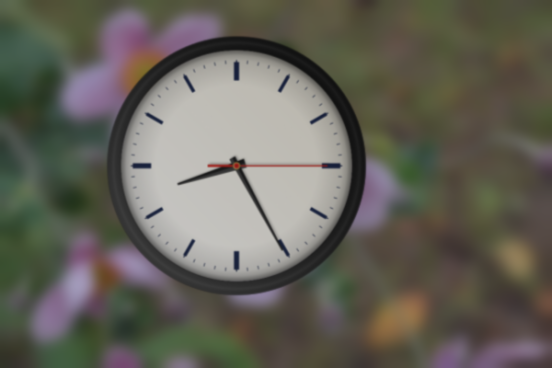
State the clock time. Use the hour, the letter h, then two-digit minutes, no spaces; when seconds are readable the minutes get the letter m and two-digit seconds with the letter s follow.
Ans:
8h25m15s
